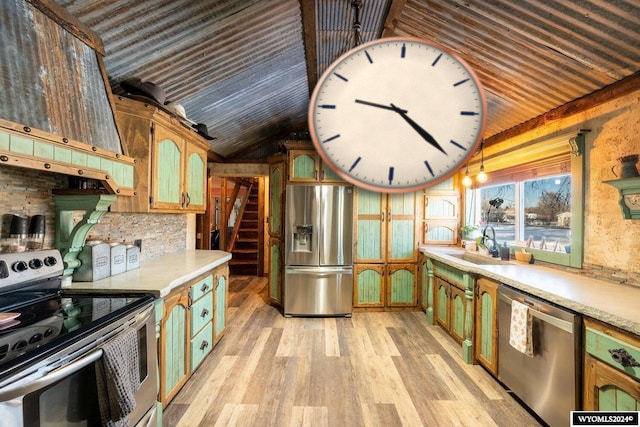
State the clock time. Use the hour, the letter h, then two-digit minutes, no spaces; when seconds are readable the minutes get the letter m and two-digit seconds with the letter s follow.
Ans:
9h22
